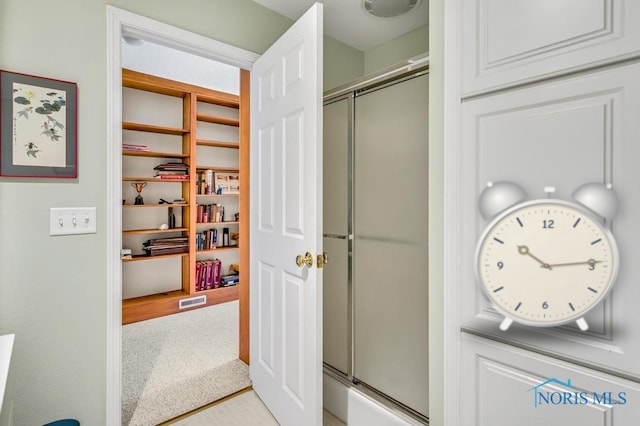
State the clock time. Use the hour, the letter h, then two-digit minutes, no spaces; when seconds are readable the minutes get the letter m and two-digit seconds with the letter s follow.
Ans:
10h14
